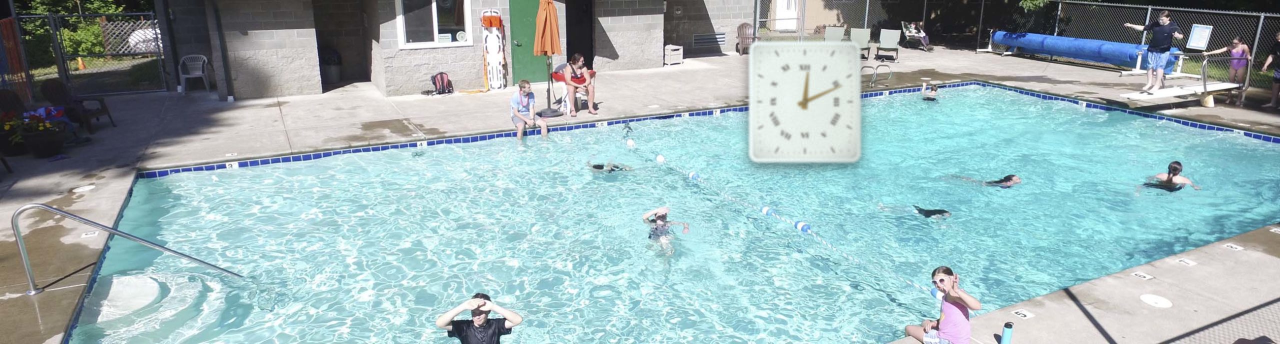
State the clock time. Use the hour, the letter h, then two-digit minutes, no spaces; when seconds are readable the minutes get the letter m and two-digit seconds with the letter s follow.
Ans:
12h11
